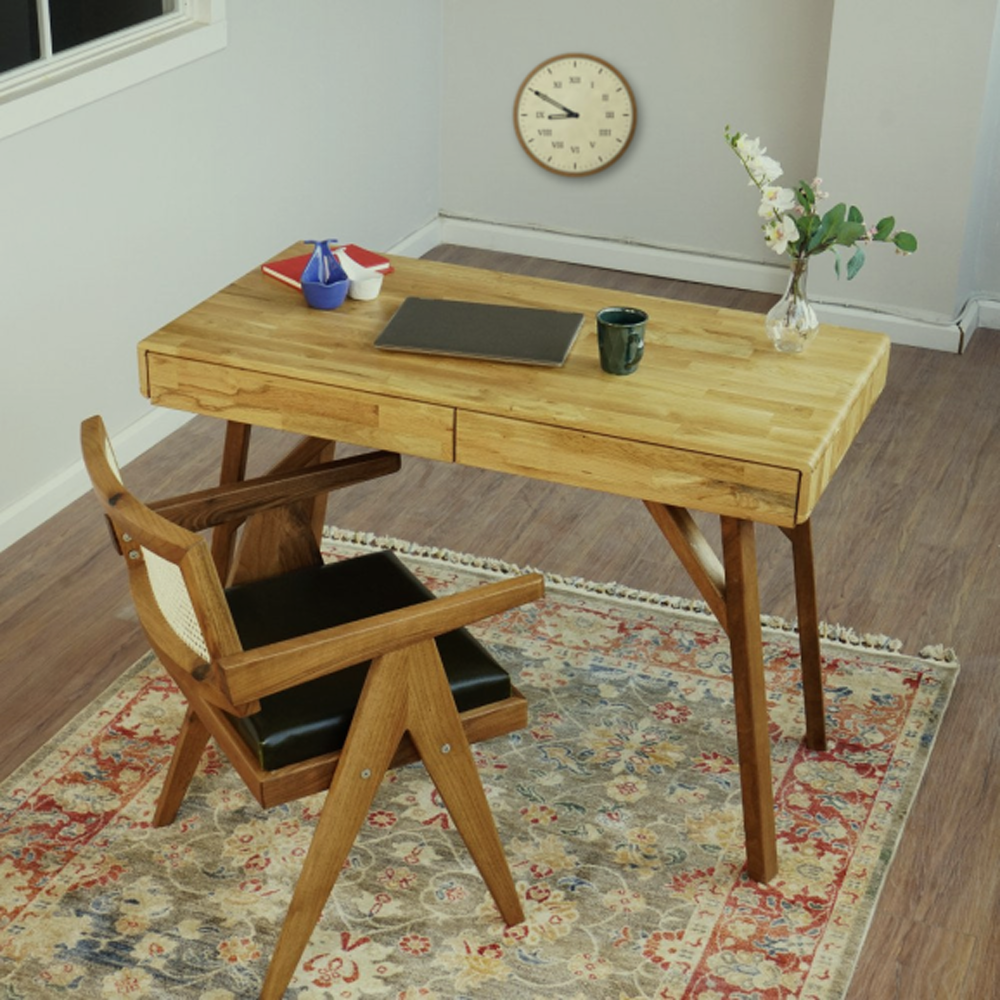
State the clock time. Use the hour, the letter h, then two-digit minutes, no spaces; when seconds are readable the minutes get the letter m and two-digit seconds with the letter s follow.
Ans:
8h50
